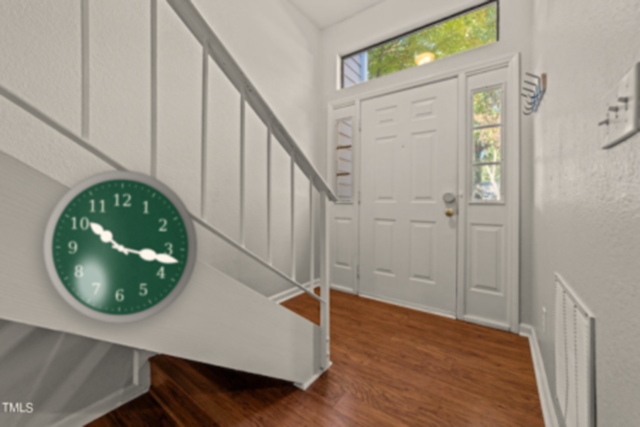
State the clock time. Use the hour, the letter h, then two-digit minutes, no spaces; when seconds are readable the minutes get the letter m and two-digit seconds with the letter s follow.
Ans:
10h17
